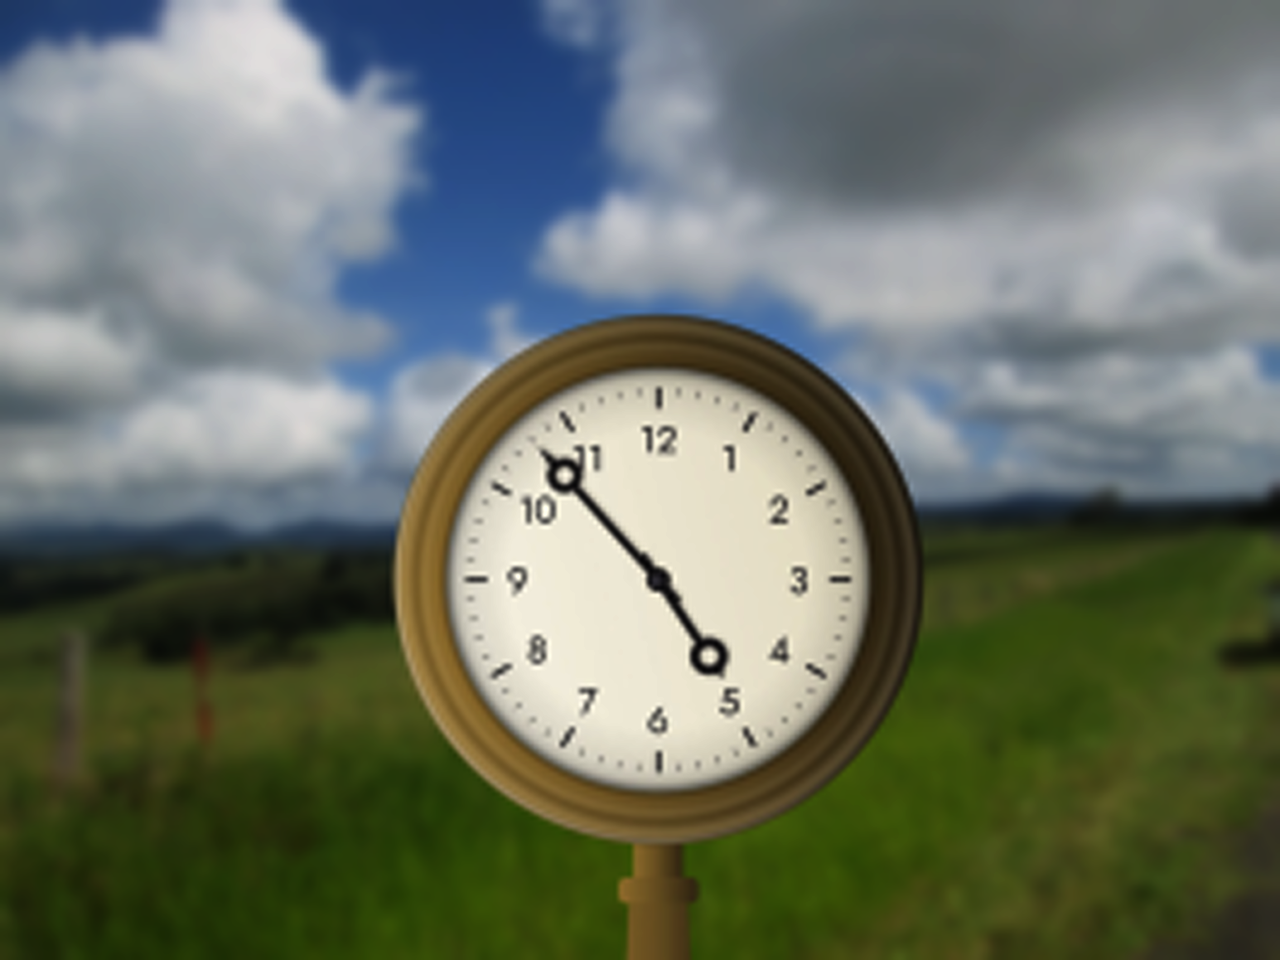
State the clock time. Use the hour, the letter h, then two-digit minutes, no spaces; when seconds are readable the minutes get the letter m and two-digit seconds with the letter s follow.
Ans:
4h53
